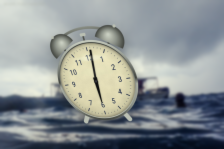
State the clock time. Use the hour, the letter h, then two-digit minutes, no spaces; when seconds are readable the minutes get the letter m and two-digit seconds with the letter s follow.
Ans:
6h01
